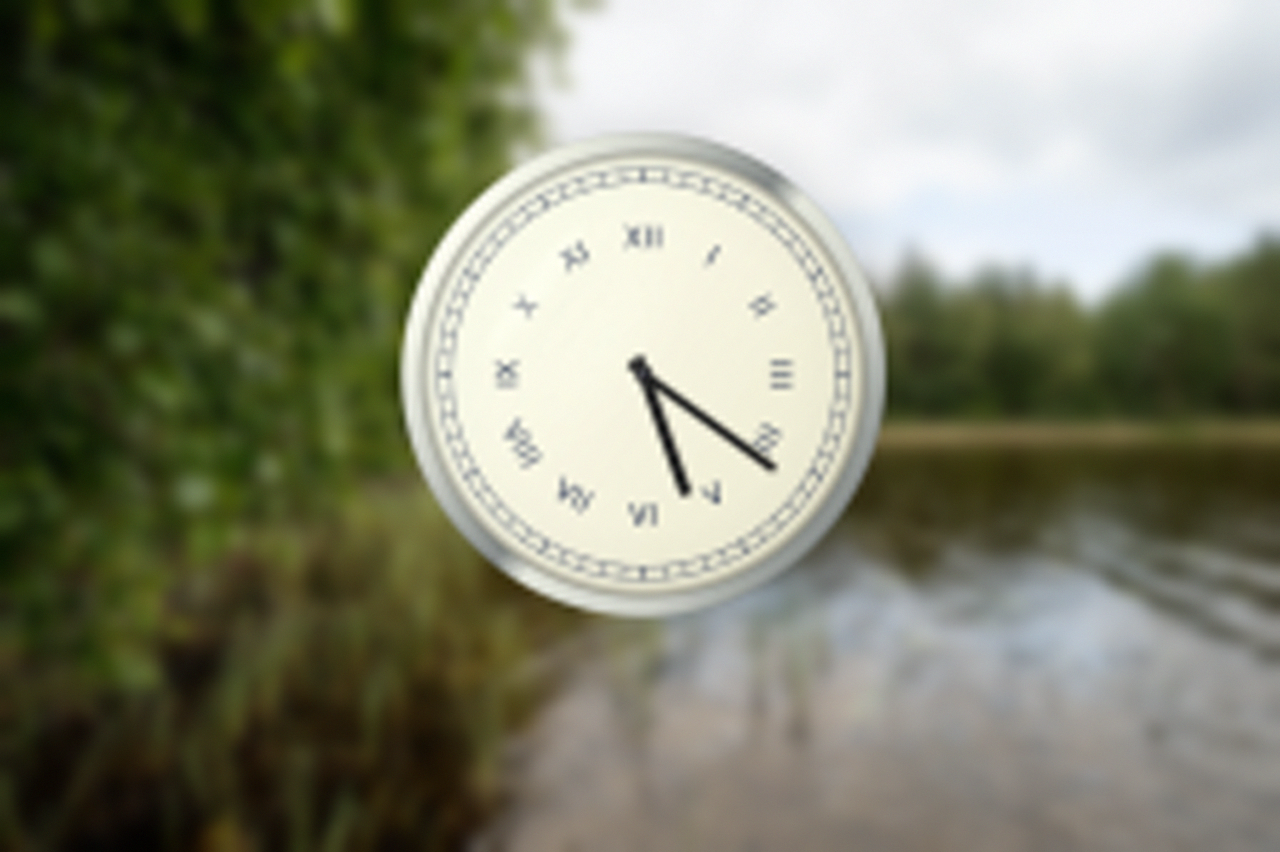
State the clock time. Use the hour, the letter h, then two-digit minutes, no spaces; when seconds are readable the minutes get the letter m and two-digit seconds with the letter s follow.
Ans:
5h21
